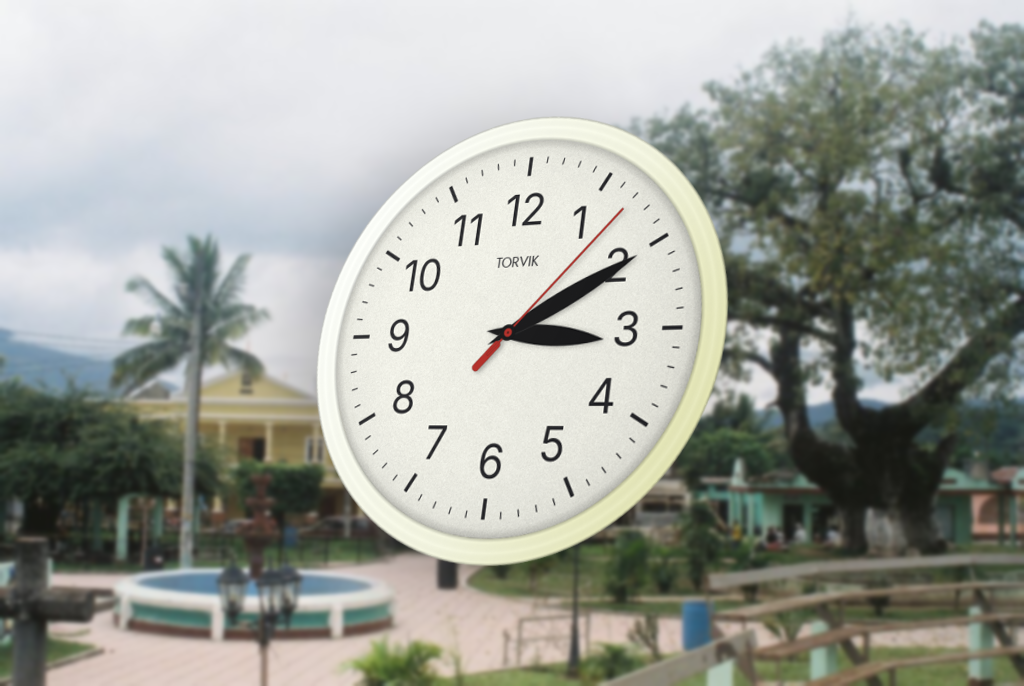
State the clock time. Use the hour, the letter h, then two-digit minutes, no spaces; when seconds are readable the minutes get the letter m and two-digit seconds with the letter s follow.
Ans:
3h10m07s
